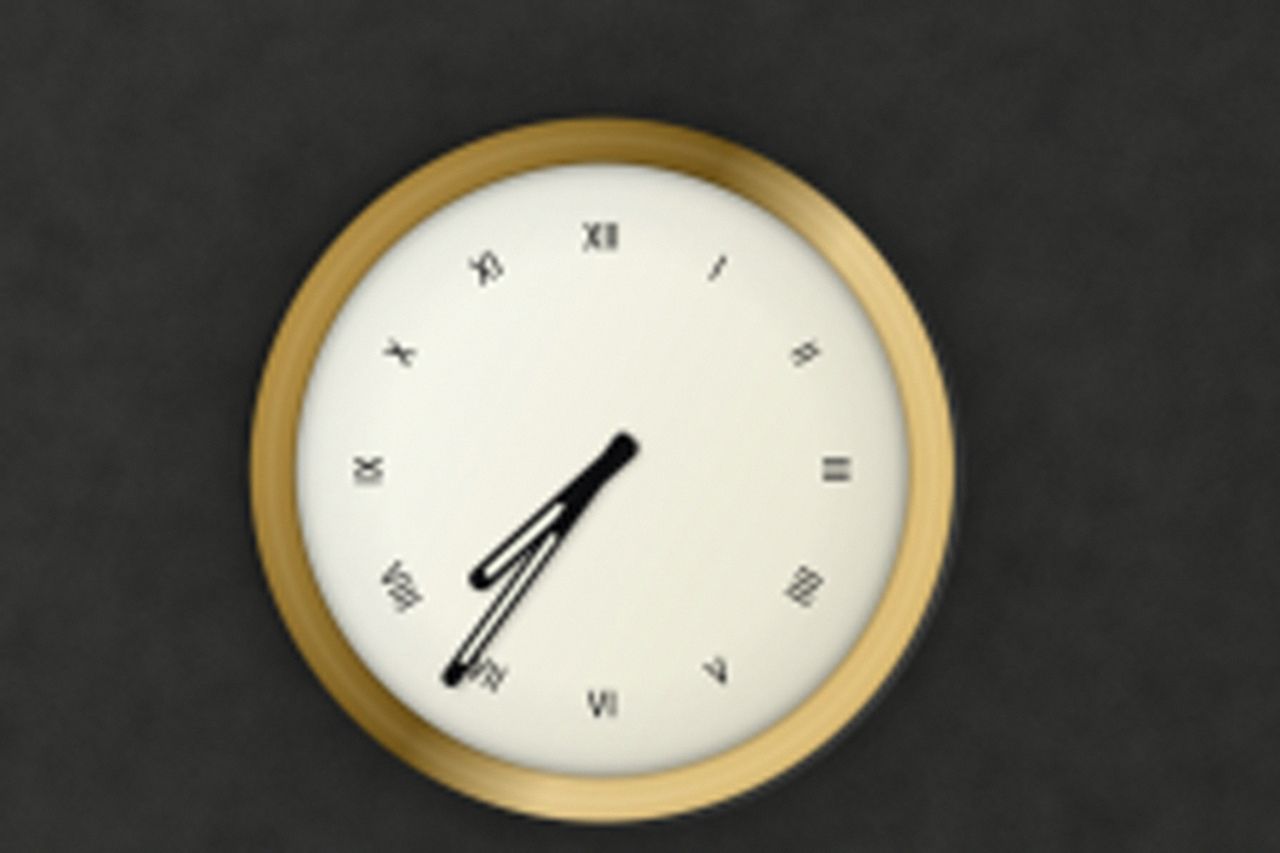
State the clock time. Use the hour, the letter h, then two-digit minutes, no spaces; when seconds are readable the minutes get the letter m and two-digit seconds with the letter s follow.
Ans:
7h36
